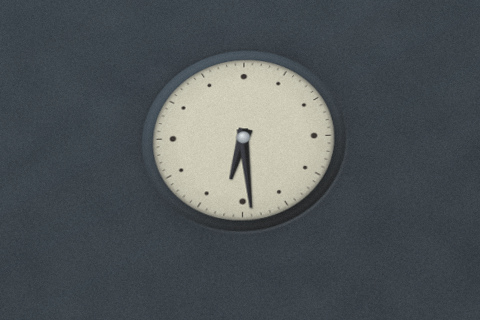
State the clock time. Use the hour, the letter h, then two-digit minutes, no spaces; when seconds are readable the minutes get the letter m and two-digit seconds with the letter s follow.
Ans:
6h29
